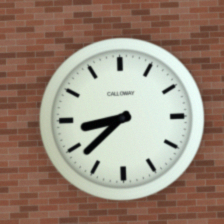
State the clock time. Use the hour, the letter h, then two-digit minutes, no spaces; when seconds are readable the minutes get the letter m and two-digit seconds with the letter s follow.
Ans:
8h38
